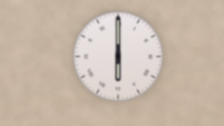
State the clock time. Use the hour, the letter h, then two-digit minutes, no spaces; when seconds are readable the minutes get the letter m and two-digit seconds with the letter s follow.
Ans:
6h00
